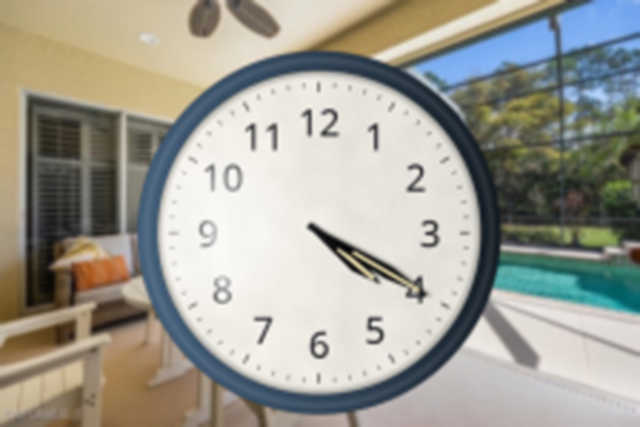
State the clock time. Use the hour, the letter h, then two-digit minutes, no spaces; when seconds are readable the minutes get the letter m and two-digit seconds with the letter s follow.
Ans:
4h20
